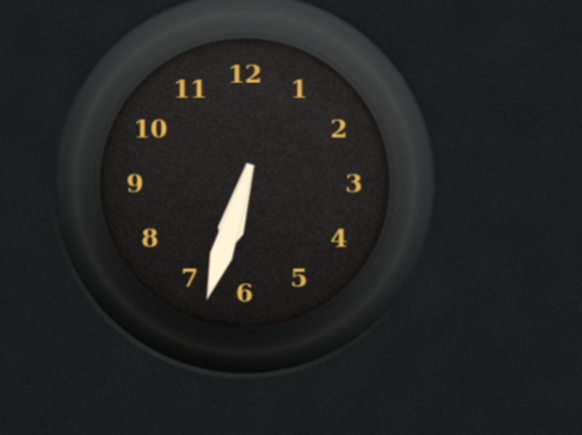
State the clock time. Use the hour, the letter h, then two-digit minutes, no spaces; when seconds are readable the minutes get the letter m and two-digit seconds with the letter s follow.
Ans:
6h33
